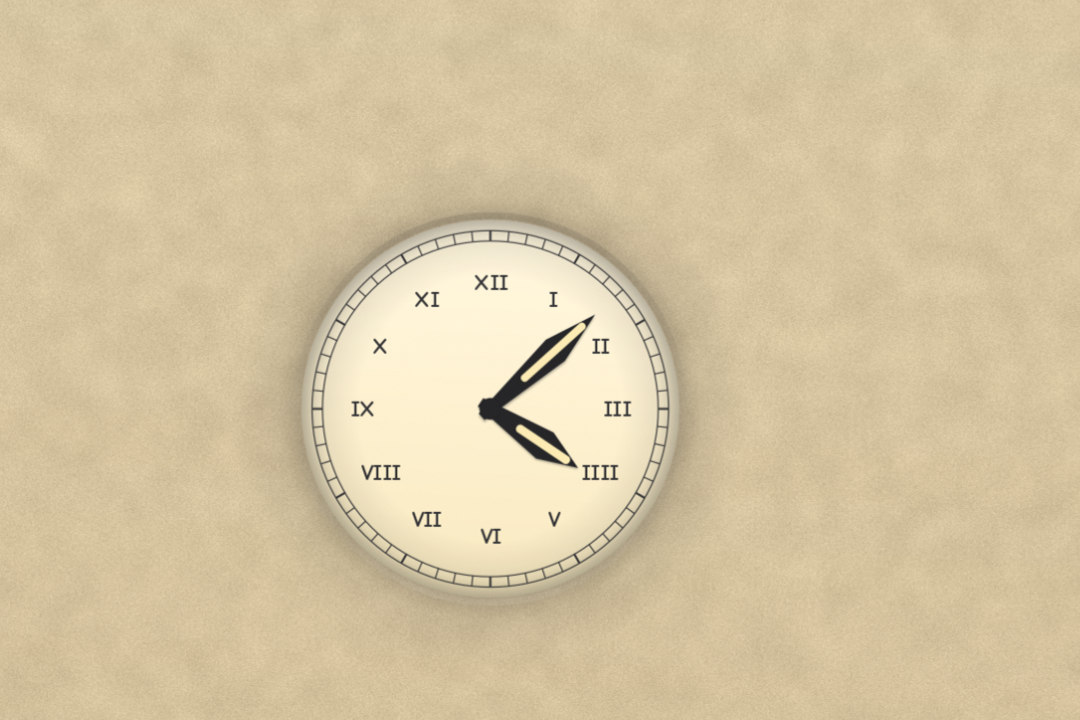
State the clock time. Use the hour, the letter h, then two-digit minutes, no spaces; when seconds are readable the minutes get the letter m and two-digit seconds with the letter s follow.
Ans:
4h08
